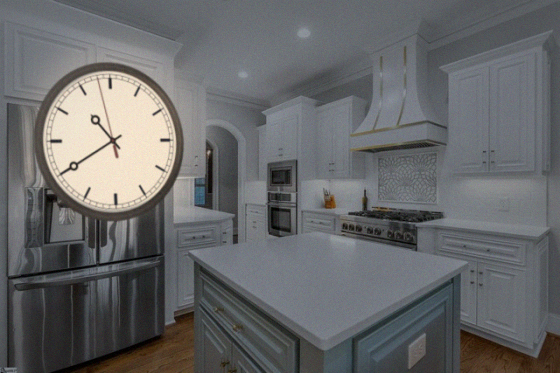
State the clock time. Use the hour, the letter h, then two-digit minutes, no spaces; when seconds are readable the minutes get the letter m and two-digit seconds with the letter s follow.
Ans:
10h39m58s
